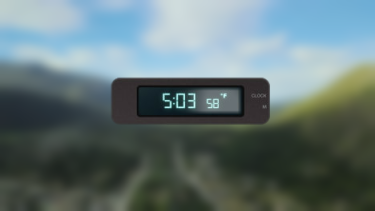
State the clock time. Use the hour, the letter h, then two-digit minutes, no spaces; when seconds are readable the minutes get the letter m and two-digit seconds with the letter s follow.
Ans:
5h03
